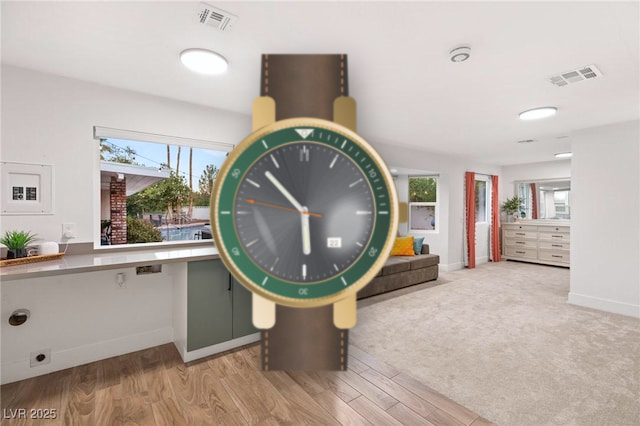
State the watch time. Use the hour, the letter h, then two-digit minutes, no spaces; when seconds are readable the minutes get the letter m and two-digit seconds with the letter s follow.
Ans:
5h52m47s
